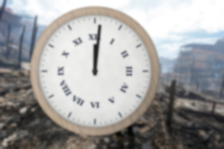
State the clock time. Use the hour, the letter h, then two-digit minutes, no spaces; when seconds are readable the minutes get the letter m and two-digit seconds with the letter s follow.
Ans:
12h01
